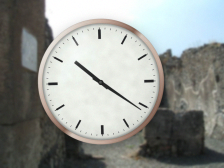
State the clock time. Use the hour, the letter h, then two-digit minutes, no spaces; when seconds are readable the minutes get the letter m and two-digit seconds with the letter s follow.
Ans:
10h21
